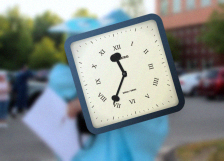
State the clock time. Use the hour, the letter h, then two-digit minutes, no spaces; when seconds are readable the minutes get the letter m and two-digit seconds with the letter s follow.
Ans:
11h36
